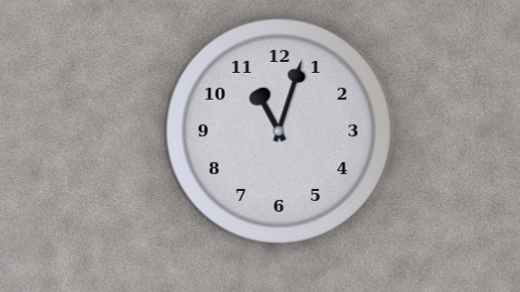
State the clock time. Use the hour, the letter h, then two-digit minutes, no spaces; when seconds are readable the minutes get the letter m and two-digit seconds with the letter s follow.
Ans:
11h03
